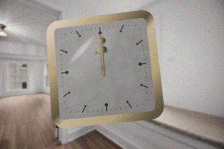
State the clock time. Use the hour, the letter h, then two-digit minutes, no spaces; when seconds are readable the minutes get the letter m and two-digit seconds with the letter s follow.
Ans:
12h00
